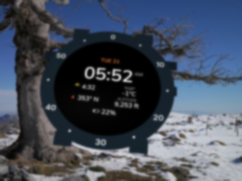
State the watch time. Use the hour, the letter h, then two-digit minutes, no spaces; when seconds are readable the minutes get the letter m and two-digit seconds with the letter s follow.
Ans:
5h52
